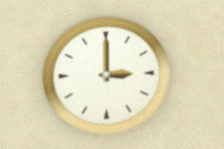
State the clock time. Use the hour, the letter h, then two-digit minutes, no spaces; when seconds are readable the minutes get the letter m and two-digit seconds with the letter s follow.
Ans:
3h00
